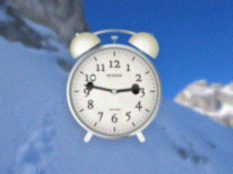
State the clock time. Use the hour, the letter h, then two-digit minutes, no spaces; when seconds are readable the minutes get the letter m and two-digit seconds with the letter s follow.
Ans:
2h47
